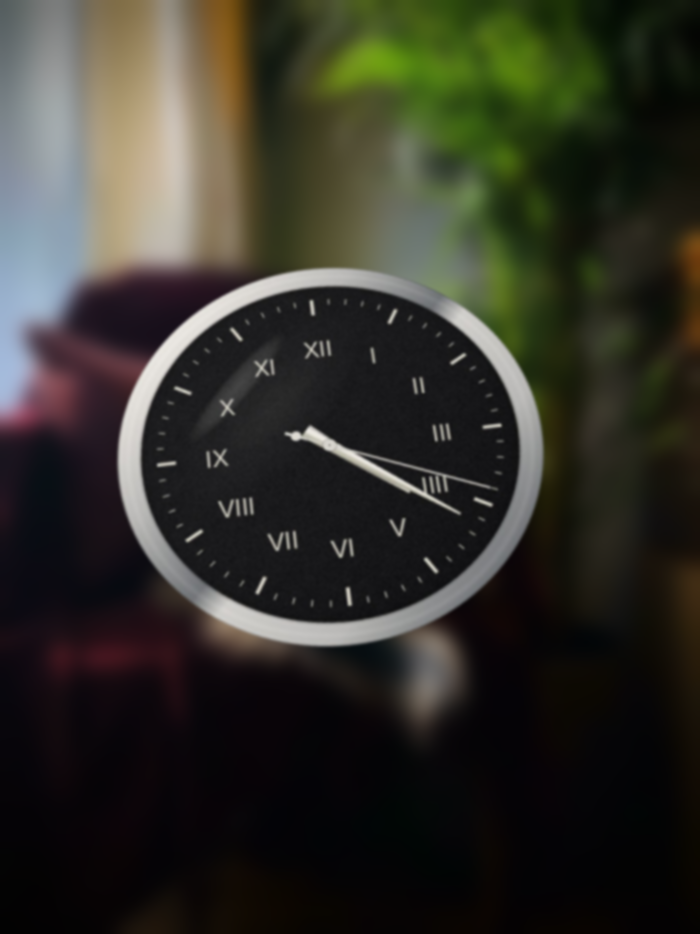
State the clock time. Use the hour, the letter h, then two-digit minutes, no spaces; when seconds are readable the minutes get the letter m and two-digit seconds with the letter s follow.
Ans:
4h21m19s
